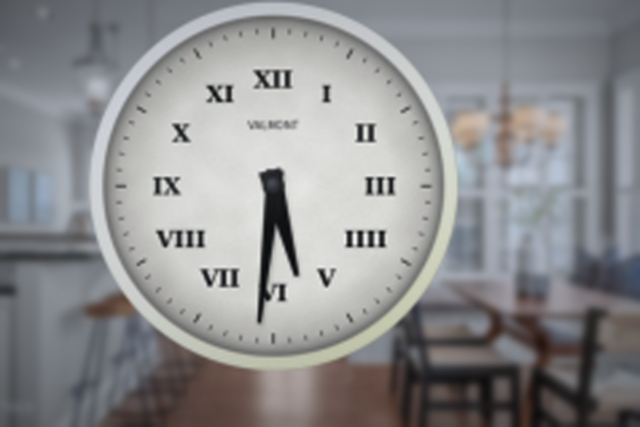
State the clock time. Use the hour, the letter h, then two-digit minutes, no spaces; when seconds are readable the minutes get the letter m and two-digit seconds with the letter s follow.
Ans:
5h31
